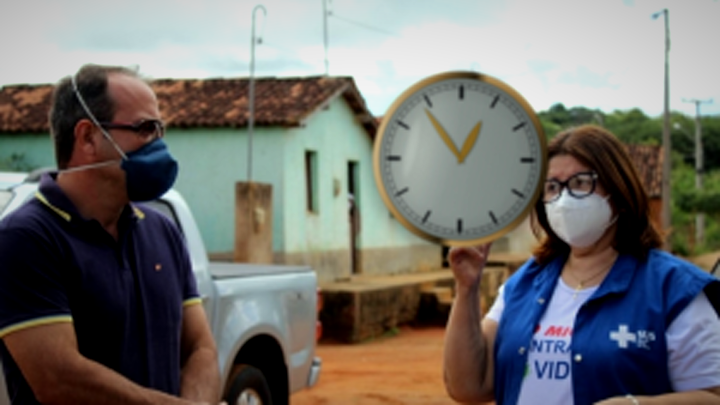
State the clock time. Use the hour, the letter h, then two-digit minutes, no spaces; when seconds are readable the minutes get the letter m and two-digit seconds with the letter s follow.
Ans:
12h54
